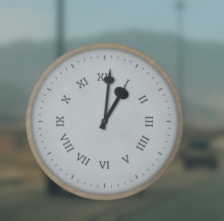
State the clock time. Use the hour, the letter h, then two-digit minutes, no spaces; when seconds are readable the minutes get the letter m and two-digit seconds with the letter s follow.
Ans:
1h01
